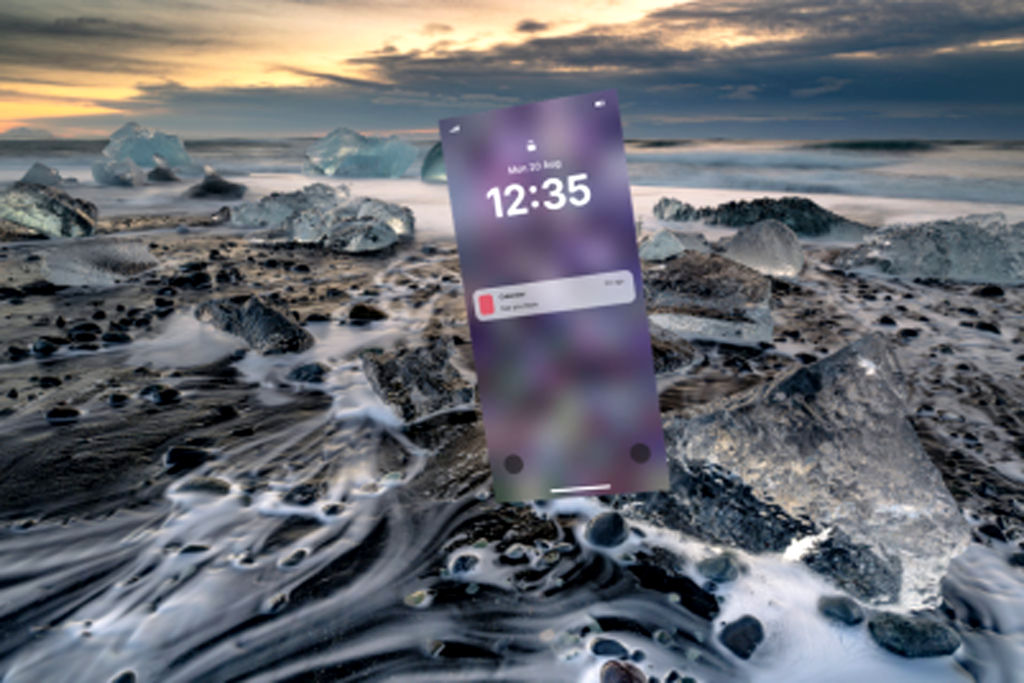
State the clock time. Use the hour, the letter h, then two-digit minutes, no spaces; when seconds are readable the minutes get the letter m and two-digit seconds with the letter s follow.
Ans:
12h35
